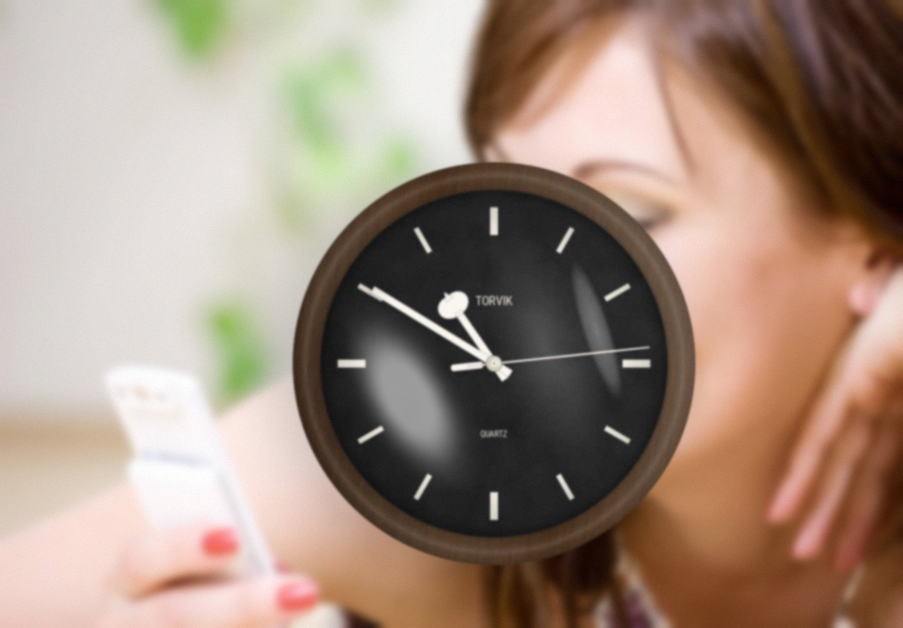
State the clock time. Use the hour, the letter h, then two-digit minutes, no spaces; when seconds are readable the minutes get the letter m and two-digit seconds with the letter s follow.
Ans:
10h50m14s
